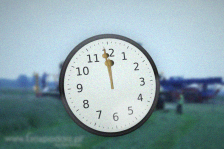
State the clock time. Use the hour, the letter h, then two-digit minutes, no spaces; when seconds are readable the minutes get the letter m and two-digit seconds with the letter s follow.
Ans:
11h59
